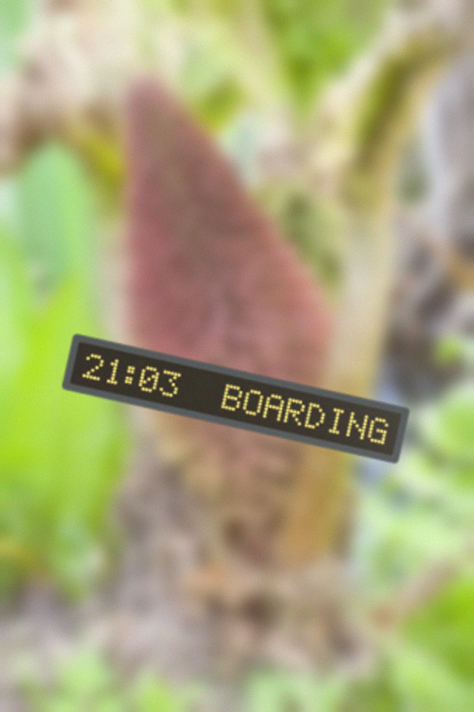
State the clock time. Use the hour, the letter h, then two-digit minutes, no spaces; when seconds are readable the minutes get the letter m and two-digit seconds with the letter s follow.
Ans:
21h03
